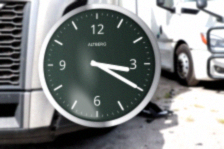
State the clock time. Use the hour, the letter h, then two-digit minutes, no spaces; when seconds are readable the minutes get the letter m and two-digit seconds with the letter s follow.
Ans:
3h20
